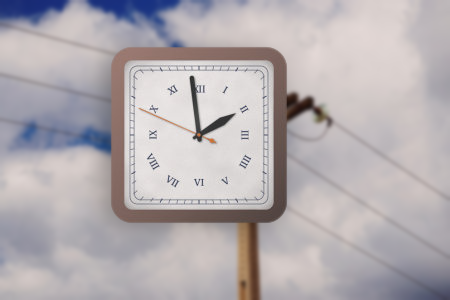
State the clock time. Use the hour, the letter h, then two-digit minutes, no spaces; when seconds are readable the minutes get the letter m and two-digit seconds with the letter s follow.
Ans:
1h58m49s
